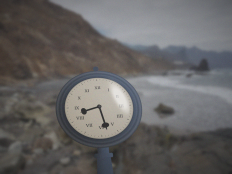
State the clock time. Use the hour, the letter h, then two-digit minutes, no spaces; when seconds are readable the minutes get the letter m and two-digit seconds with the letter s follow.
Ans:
8h28
